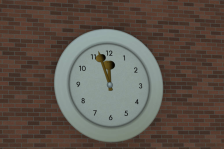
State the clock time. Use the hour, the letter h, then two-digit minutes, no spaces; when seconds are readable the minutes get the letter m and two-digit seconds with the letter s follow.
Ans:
11h57
